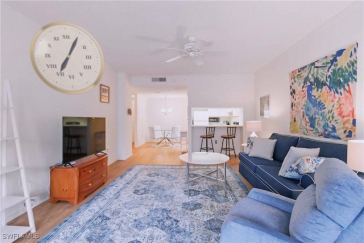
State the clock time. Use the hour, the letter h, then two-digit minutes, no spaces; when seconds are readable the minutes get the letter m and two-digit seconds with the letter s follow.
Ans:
7h05
